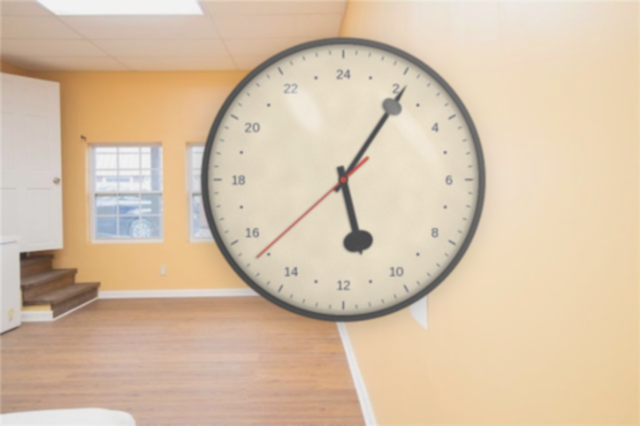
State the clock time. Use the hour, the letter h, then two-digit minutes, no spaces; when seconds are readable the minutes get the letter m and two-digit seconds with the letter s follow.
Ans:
11h05m38s
